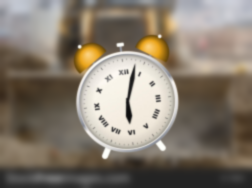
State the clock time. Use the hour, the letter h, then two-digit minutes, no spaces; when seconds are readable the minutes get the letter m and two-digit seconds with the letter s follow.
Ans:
6h03
